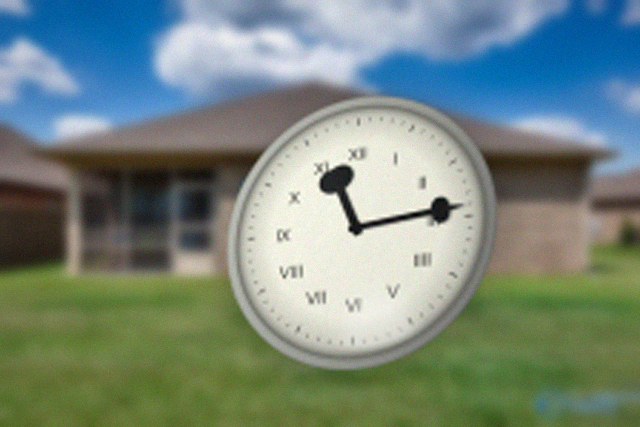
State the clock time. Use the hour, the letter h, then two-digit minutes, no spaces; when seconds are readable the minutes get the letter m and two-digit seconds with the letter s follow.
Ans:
11h14
